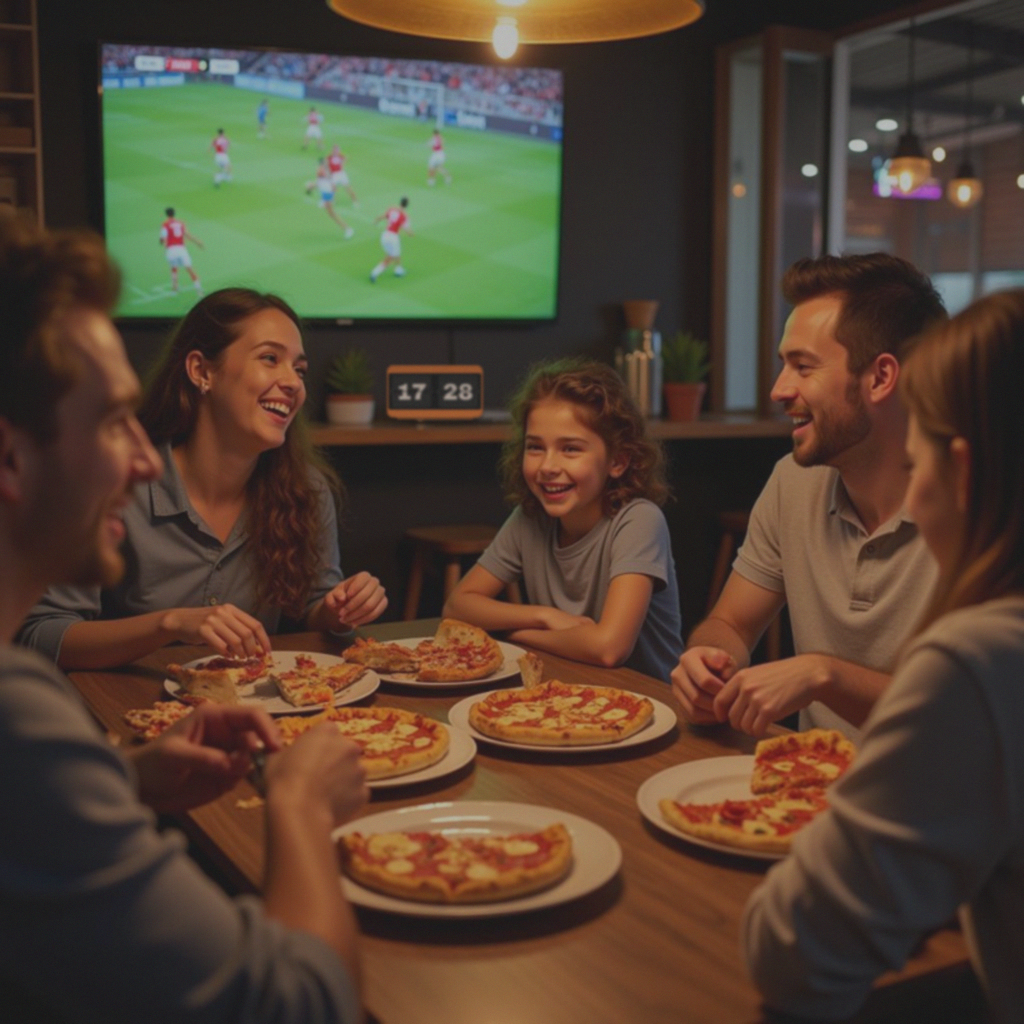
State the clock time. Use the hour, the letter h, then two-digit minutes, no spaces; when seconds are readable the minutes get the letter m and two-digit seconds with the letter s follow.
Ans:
17h28
